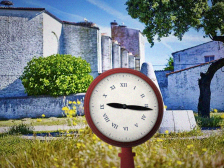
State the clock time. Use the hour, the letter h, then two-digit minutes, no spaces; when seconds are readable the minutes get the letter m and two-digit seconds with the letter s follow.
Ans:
9h16
